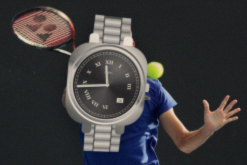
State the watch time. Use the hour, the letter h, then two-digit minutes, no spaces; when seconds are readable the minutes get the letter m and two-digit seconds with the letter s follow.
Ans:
11h44
